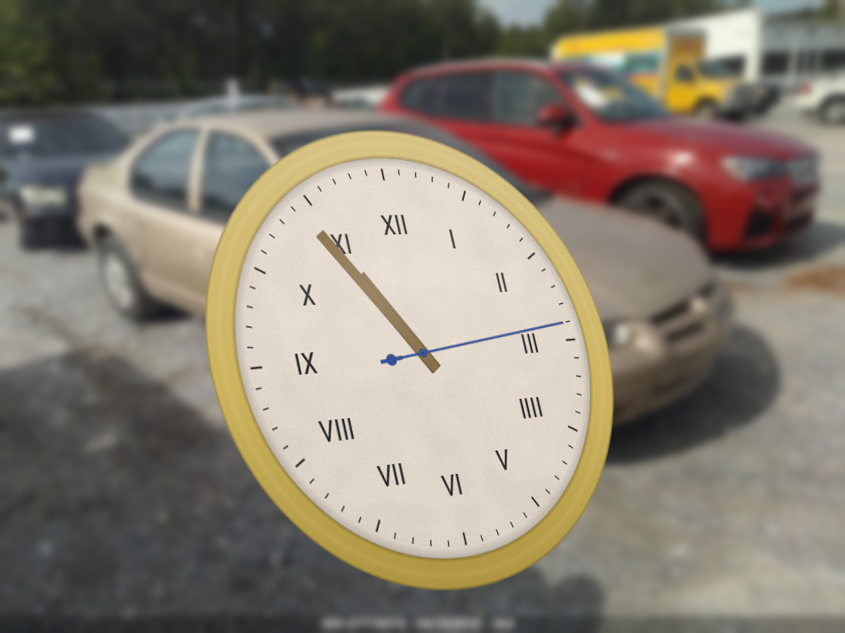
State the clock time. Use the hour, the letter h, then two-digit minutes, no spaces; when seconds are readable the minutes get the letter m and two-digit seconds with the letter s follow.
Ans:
10h54m14s
